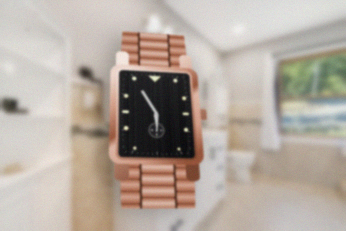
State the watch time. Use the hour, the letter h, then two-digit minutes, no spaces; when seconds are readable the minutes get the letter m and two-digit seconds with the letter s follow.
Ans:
5h55
